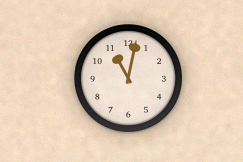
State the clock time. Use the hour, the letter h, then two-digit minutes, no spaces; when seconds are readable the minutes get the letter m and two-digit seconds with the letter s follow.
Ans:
11h02
